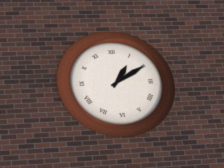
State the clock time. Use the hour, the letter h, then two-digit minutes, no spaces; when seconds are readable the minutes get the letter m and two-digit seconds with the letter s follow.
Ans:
1h10
